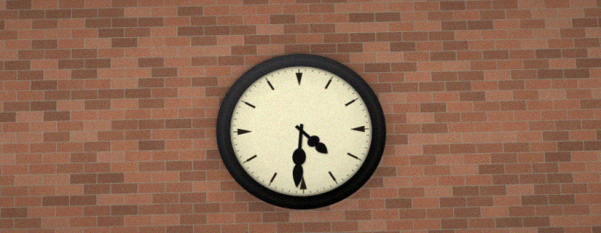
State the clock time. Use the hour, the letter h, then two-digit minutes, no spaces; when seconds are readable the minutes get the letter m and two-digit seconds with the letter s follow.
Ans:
4h31
